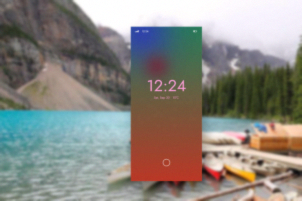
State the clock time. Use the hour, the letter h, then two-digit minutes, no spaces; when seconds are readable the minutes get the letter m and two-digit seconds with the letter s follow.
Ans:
12h24
